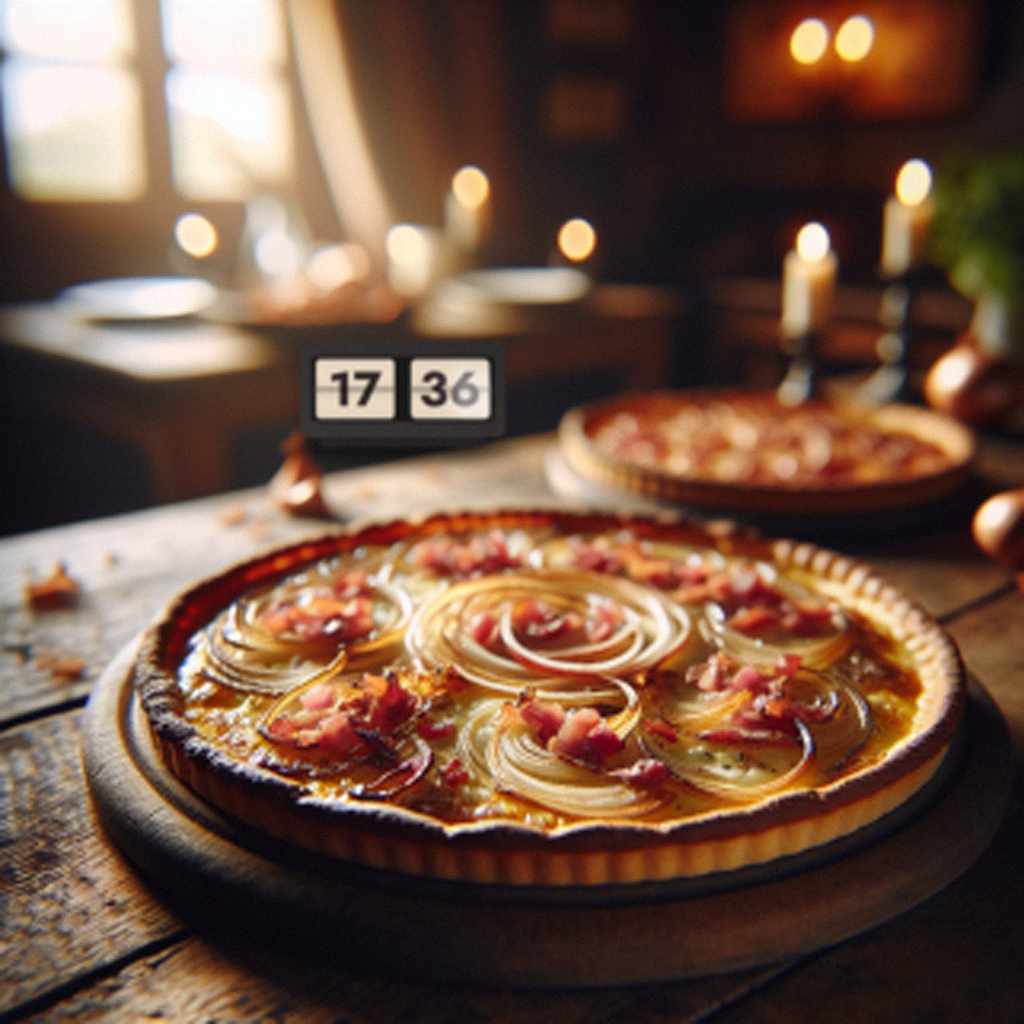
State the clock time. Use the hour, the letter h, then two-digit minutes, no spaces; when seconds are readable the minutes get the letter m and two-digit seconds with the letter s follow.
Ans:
17h36
